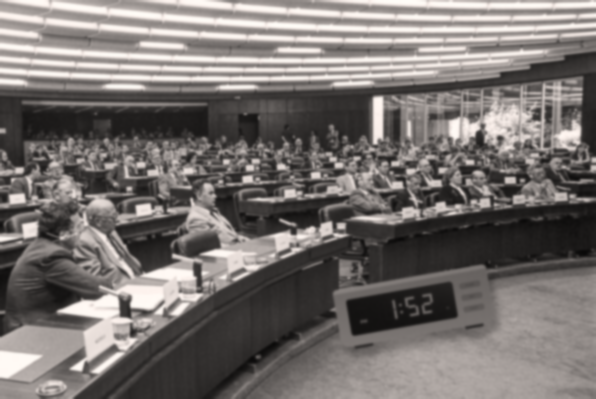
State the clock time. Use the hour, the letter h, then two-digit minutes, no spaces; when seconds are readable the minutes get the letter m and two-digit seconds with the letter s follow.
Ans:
1h52
